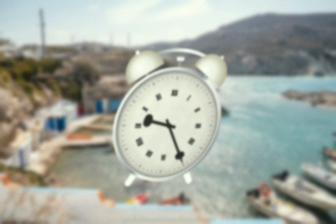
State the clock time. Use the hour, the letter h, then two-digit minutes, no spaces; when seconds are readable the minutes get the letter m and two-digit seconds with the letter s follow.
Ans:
9h25
